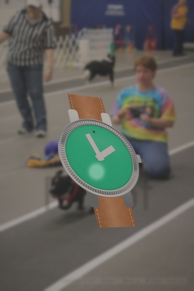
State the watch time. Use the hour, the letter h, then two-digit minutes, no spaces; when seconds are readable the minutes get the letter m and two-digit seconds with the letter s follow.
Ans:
1h57
